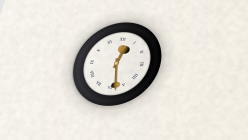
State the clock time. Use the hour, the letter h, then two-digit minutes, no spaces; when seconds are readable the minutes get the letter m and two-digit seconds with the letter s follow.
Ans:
12h28
